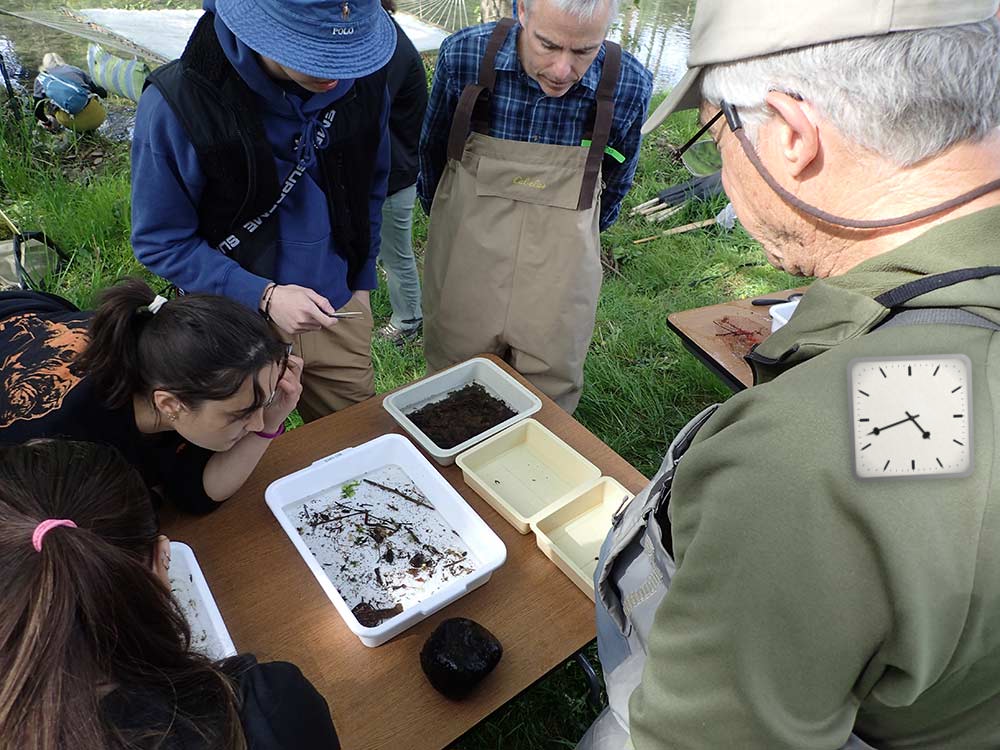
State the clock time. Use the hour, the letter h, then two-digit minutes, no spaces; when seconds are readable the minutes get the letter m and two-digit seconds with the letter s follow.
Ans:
4h42
